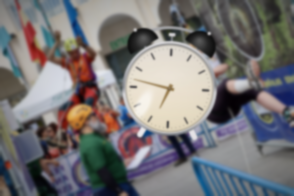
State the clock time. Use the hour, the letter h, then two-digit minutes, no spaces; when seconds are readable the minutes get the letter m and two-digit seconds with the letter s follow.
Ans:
6h47
